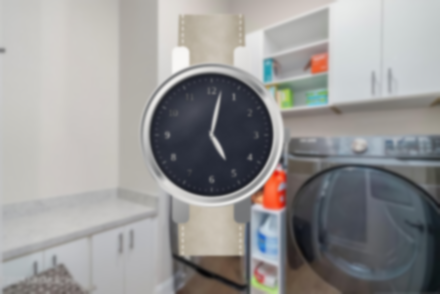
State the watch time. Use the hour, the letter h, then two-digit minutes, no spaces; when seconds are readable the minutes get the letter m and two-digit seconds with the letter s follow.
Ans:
5h02
